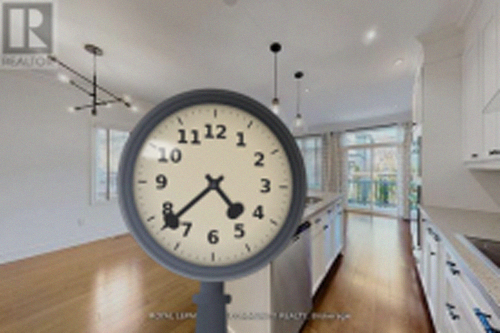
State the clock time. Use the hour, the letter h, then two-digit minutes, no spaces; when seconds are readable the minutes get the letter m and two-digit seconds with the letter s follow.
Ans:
4h38
